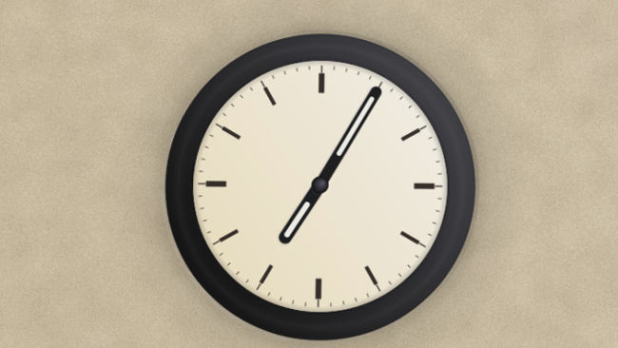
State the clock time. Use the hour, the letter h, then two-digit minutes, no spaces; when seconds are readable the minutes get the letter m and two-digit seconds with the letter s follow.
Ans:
7h05
